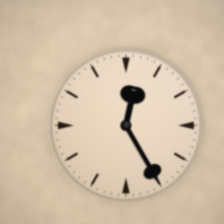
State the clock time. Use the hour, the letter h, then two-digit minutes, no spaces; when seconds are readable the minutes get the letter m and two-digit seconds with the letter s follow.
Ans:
12h25
